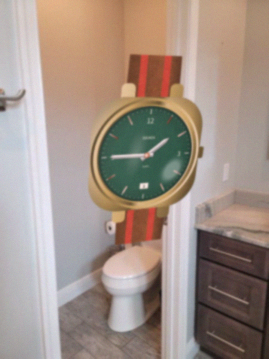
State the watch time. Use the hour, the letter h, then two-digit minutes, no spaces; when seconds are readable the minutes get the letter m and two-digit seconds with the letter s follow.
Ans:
1h45
